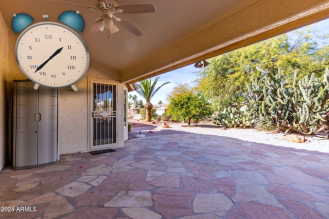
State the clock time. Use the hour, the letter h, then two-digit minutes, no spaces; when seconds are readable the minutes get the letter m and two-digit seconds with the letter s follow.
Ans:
1h38
